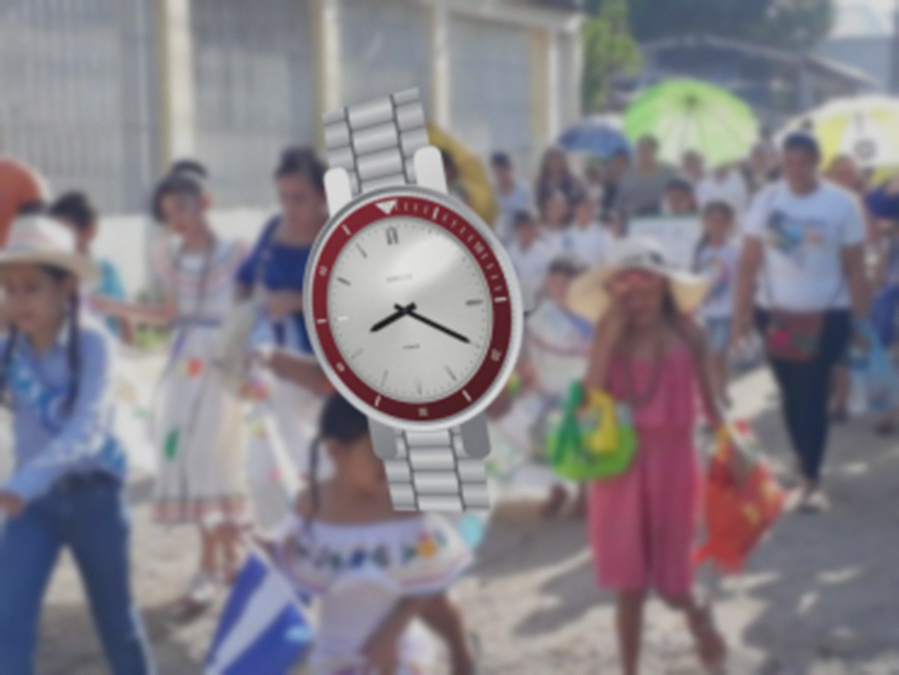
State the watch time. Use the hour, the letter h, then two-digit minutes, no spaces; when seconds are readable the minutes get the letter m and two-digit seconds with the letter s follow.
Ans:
8h20
